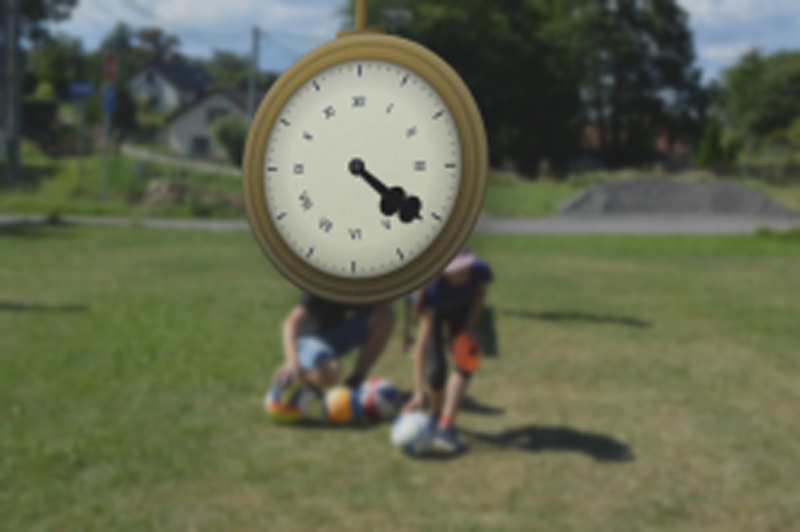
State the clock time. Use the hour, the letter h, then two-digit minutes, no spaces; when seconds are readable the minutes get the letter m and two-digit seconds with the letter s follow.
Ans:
4h21
